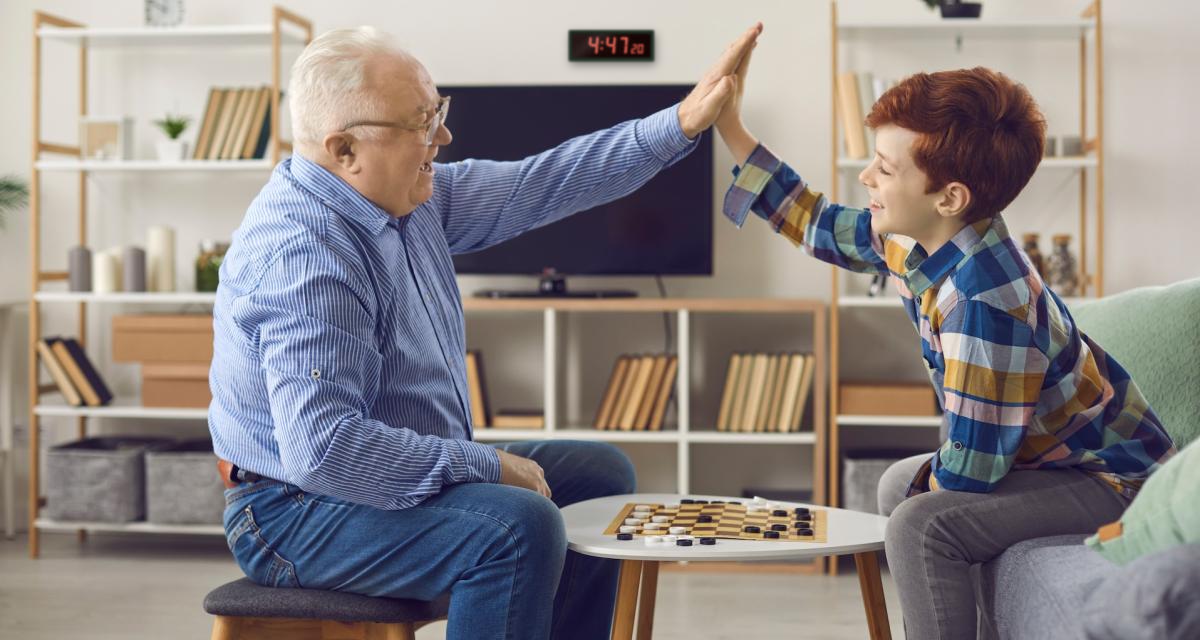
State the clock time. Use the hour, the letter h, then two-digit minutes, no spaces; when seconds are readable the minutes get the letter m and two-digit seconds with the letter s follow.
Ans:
4h47
